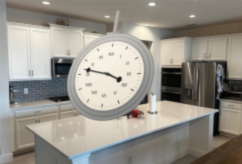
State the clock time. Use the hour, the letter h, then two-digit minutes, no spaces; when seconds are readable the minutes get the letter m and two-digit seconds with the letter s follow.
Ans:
3h47
